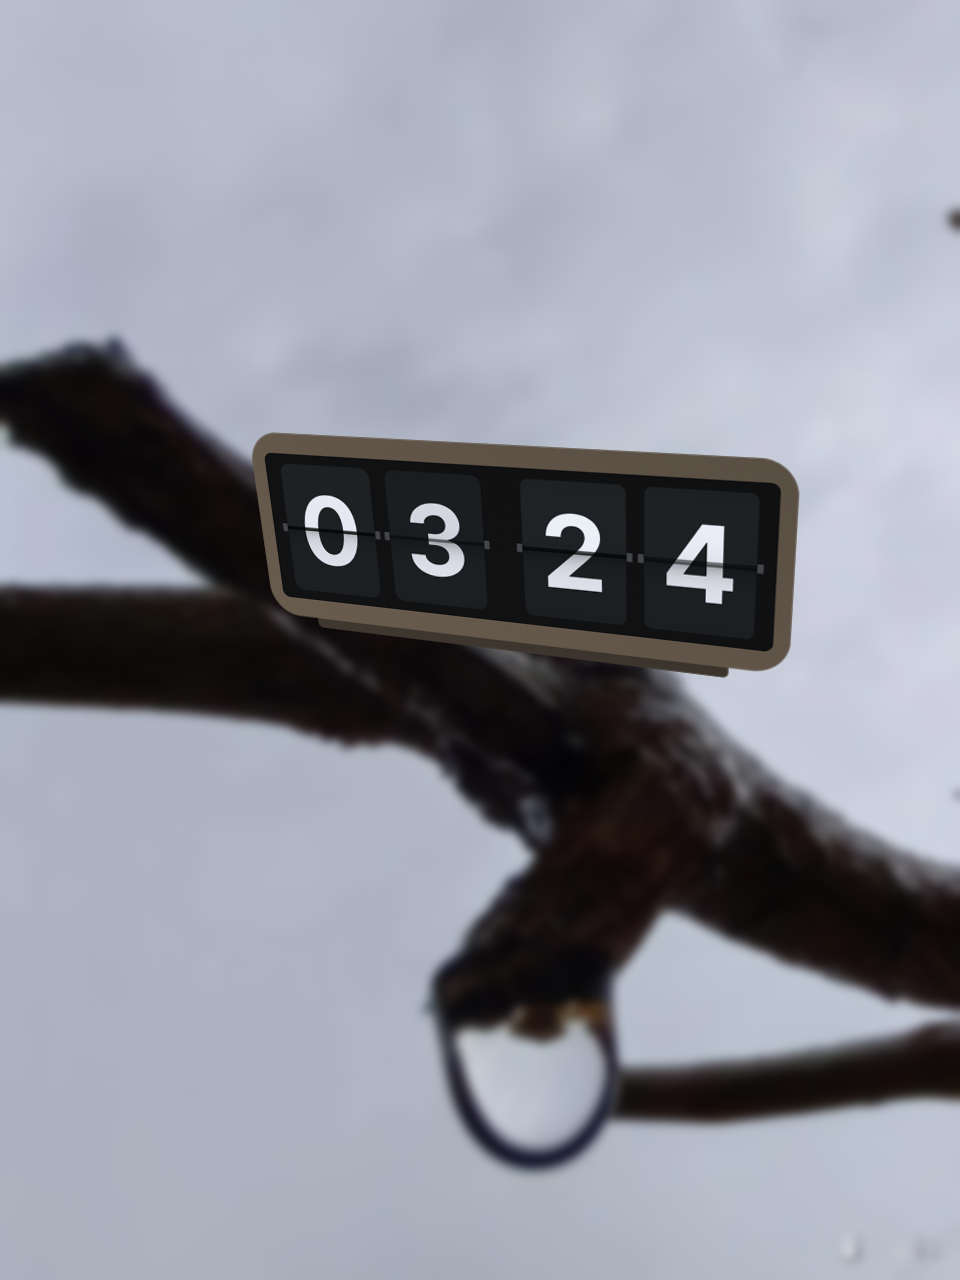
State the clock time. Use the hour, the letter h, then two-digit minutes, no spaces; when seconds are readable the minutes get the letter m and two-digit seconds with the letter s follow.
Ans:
3h24
